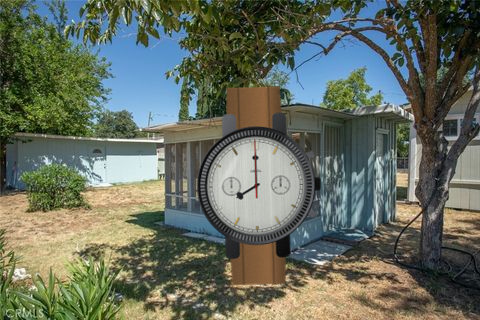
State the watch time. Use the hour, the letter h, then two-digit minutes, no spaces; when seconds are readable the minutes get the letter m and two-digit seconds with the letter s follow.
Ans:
8h00
